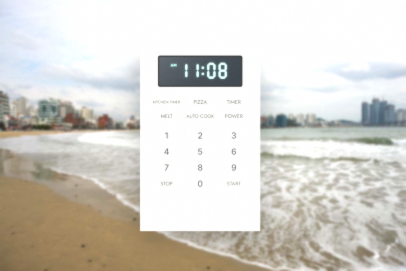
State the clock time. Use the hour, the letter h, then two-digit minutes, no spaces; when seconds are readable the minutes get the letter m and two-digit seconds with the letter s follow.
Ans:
11h08
